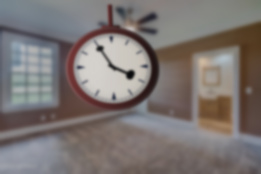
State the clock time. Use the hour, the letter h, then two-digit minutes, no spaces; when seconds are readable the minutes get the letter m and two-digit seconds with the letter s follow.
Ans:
3h55
